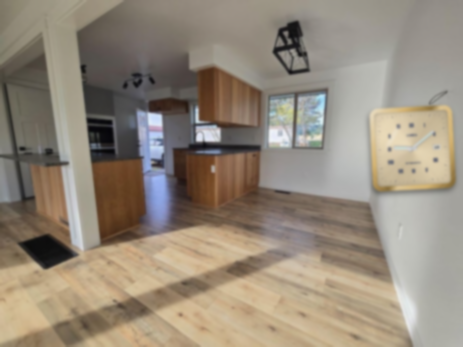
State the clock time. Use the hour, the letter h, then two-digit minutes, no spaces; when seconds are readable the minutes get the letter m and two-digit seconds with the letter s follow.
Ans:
9h09
